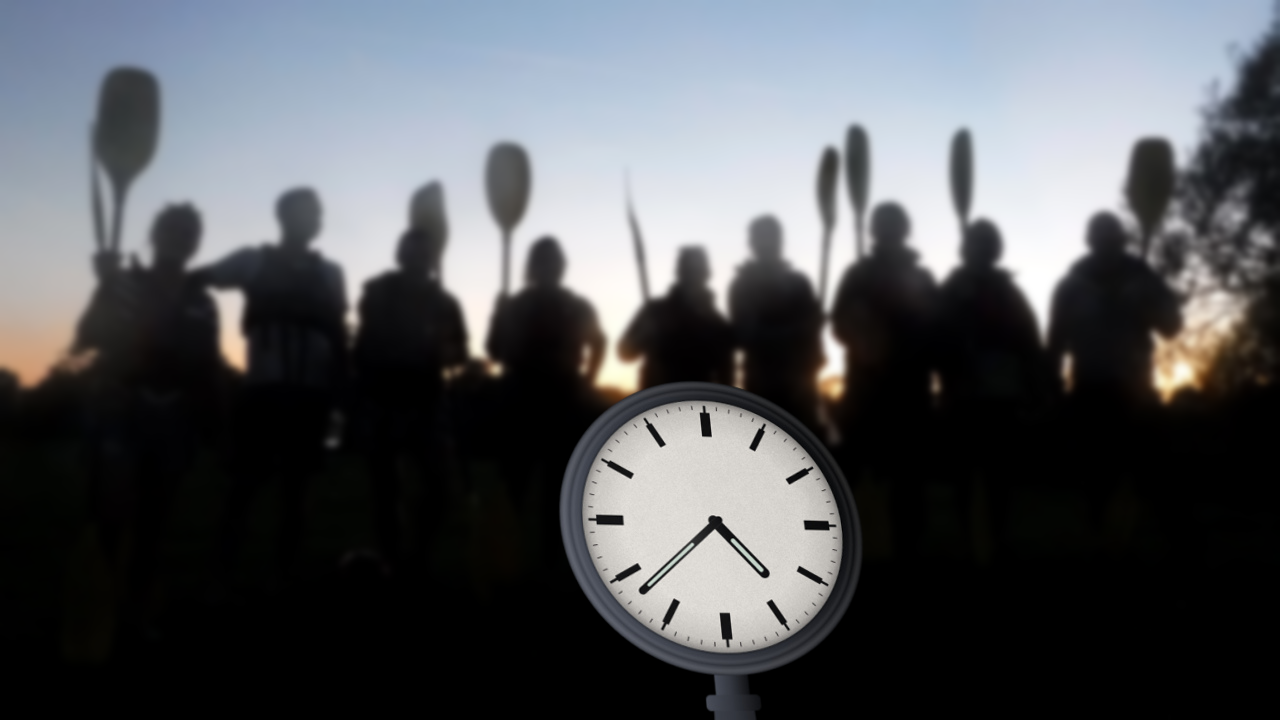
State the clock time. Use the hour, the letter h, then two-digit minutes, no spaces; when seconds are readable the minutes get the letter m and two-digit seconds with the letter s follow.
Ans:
4h38
